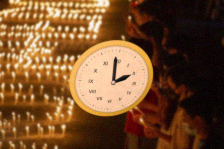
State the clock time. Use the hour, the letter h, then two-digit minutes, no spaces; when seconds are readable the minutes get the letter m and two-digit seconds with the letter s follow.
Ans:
1h59
